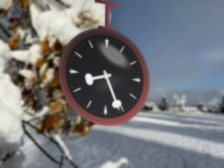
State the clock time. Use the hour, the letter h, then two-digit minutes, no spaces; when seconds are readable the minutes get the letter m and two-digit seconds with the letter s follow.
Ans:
8h26
